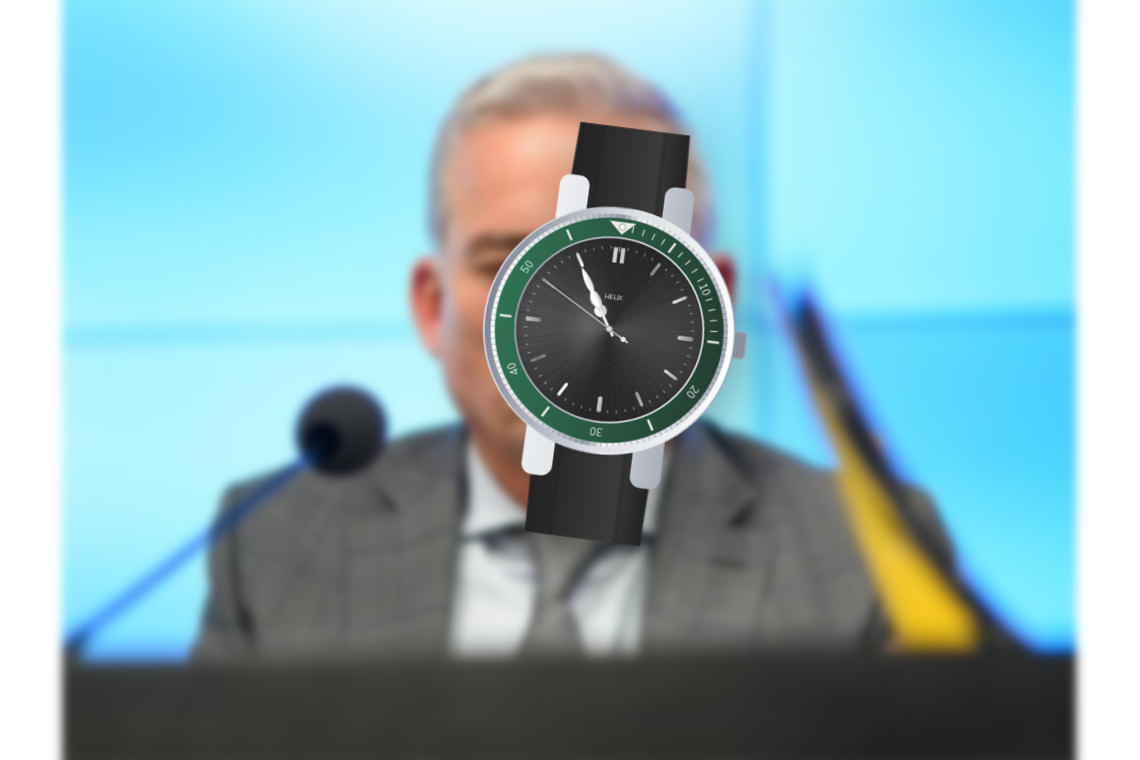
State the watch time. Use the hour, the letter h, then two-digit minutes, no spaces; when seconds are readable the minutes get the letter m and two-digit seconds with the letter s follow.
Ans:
10h54m50s
